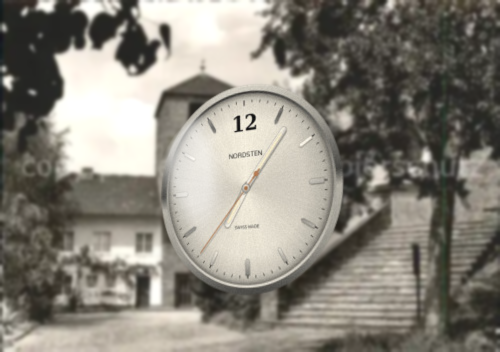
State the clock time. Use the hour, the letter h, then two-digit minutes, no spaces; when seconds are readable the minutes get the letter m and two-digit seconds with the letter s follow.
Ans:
7h06m37s
